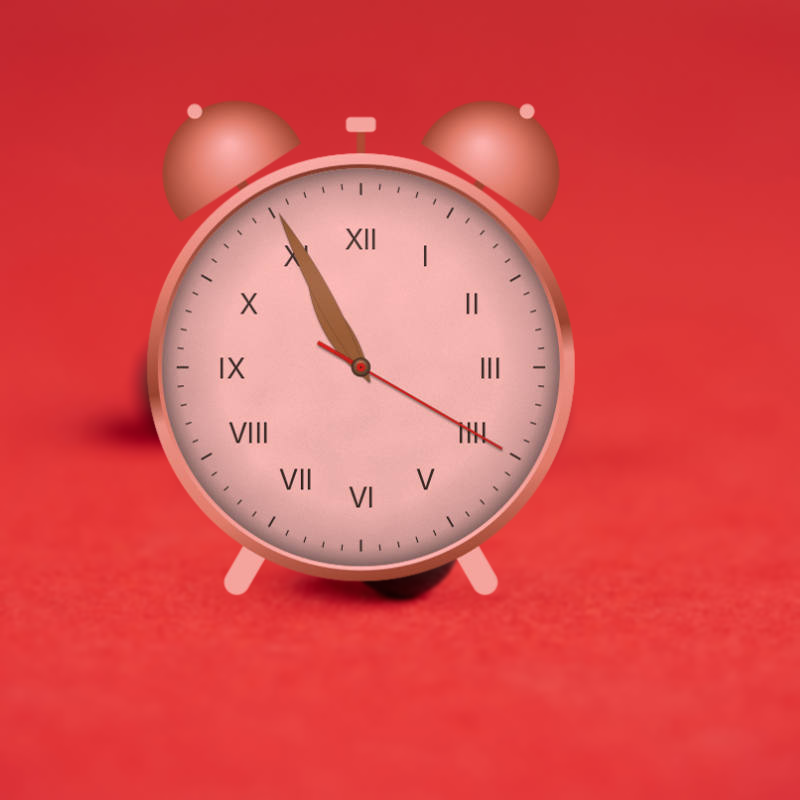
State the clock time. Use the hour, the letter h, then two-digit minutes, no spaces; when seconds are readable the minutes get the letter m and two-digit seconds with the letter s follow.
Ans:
10h55m20s
